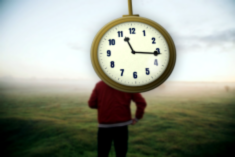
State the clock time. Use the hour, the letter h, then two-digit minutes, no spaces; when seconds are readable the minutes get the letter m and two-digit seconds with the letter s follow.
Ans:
11h16
